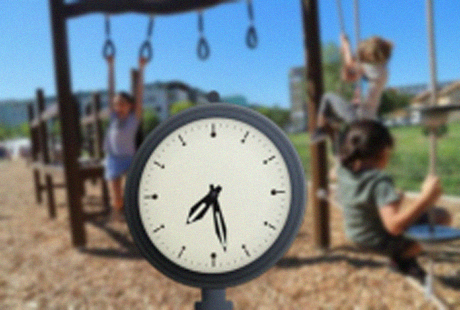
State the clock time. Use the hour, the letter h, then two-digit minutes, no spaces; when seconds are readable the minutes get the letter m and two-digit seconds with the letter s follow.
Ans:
7h28
